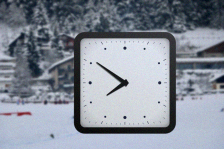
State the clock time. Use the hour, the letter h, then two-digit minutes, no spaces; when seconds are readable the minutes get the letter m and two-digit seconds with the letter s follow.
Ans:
7h51
